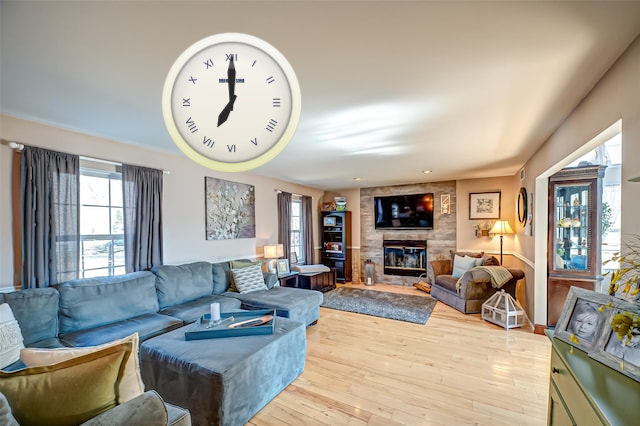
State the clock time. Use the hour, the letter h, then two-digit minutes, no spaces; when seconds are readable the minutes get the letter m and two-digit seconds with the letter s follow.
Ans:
7h00
